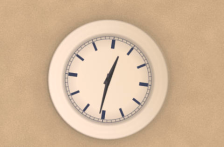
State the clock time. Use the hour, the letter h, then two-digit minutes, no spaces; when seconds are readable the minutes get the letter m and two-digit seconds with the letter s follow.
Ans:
12h31
